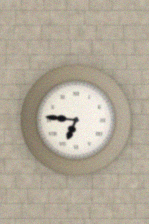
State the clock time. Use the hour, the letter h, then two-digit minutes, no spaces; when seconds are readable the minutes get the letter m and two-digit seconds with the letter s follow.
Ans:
6h46
